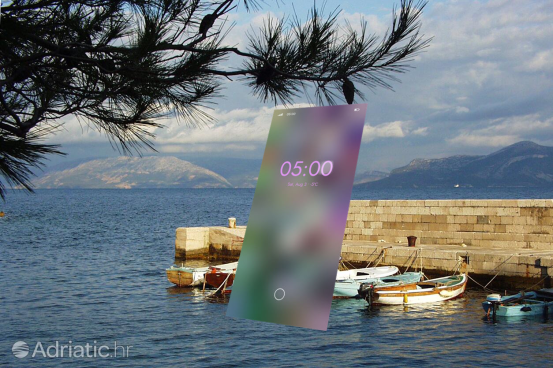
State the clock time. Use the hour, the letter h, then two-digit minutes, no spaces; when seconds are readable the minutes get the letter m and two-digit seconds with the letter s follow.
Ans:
5h00
